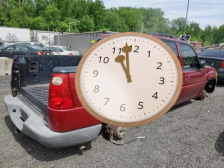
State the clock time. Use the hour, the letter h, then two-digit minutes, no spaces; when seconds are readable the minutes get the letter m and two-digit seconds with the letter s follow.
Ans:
10h58
